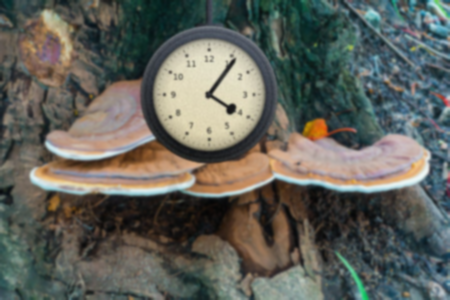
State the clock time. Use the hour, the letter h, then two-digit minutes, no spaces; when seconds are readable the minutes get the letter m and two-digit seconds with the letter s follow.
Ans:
4h06
